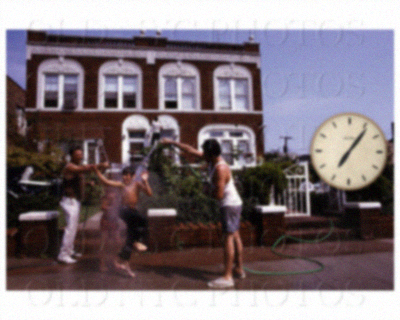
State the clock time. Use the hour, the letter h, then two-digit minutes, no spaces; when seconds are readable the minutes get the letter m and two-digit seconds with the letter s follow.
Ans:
7h06
